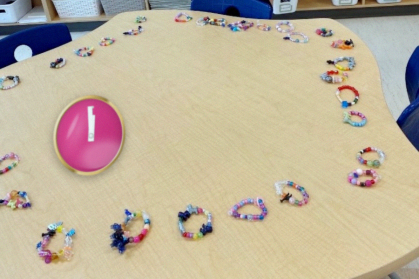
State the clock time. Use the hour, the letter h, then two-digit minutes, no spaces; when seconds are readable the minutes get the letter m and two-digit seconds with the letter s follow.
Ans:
11h59
